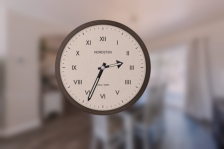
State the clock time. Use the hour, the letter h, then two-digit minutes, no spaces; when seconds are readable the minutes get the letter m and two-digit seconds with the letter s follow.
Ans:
2h34
